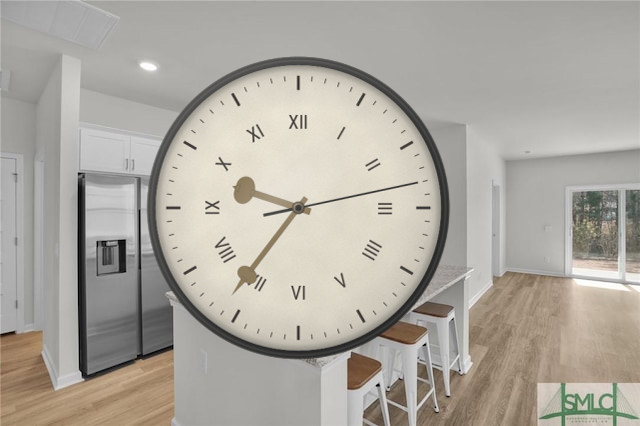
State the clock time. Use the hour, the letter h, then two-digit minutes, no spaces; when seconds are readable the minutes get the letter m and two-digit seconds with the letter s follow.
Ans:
9h36m13s
